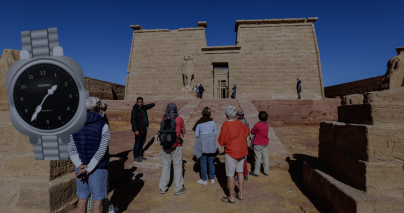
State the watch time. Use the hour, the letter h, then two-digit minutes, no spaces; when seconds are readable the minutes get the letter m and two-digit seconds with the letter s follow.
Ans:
1h36
